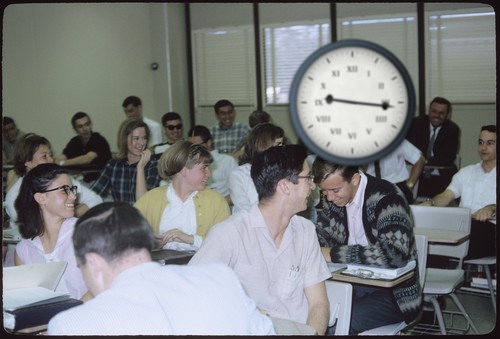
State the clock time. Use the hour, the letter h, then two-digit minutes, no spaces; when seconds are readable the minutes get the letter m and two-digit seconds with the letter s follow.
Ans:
9h16
